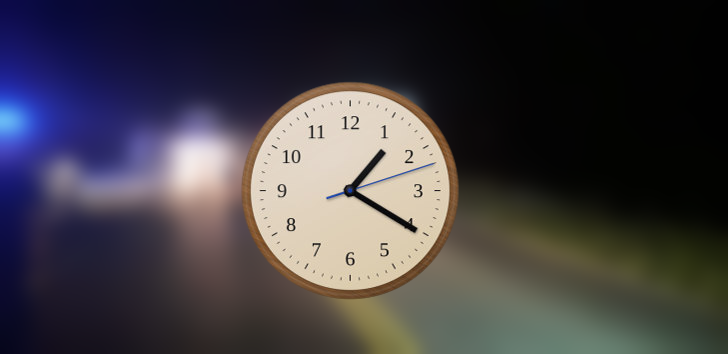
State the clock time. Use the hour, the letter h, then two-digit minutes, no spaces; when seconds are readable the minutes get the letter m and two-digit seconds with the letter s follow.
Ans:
1h20m12s
